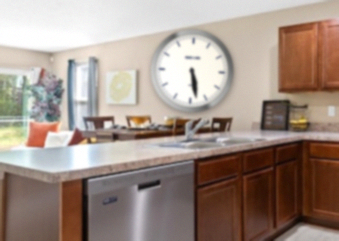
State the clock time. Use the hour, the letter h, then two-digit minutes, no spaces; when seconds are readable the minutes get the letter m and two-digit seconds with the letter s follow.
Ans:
5h28
